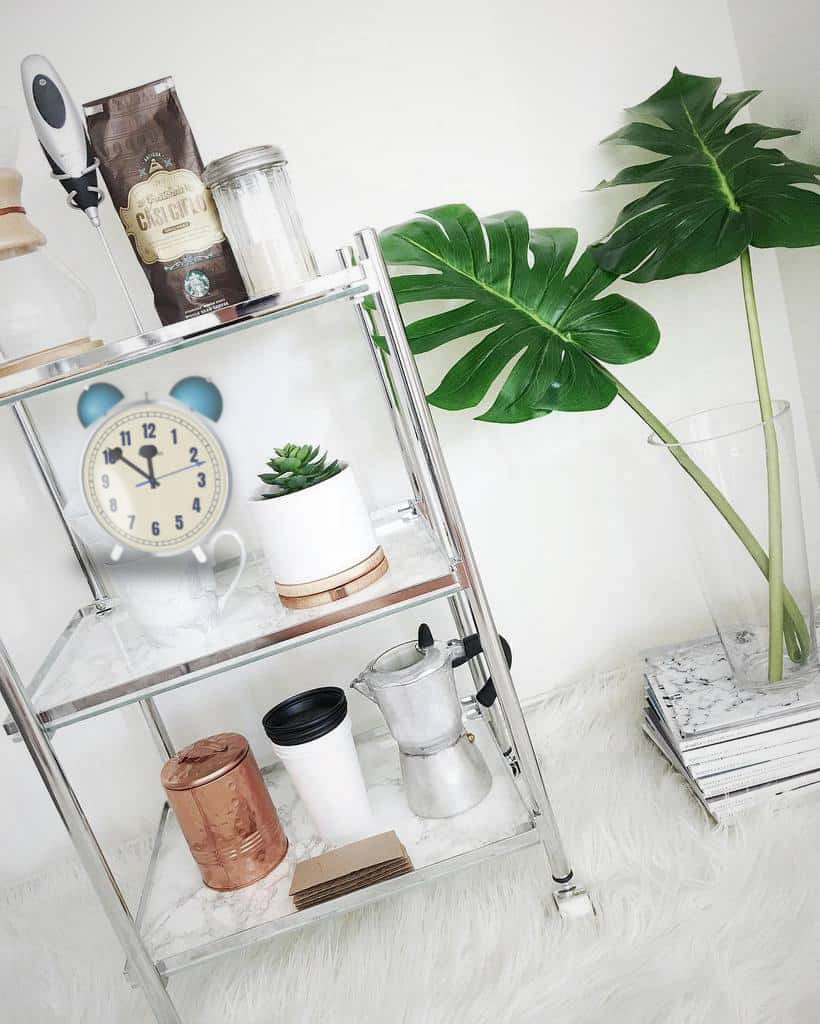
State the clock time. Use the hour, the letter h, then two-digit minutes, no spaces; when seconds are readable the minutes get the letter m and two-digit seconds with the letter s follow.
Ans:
11h51m12s
